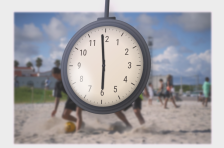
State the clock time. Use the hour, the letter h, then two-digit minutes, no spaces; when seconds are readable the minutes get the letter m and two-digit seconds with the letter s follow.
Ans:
5h59
